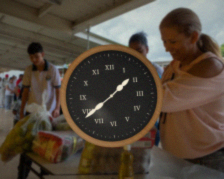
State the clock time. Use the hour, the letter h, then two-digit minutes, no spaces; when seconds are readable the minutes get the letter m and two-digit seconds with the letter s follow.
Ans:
1h39
